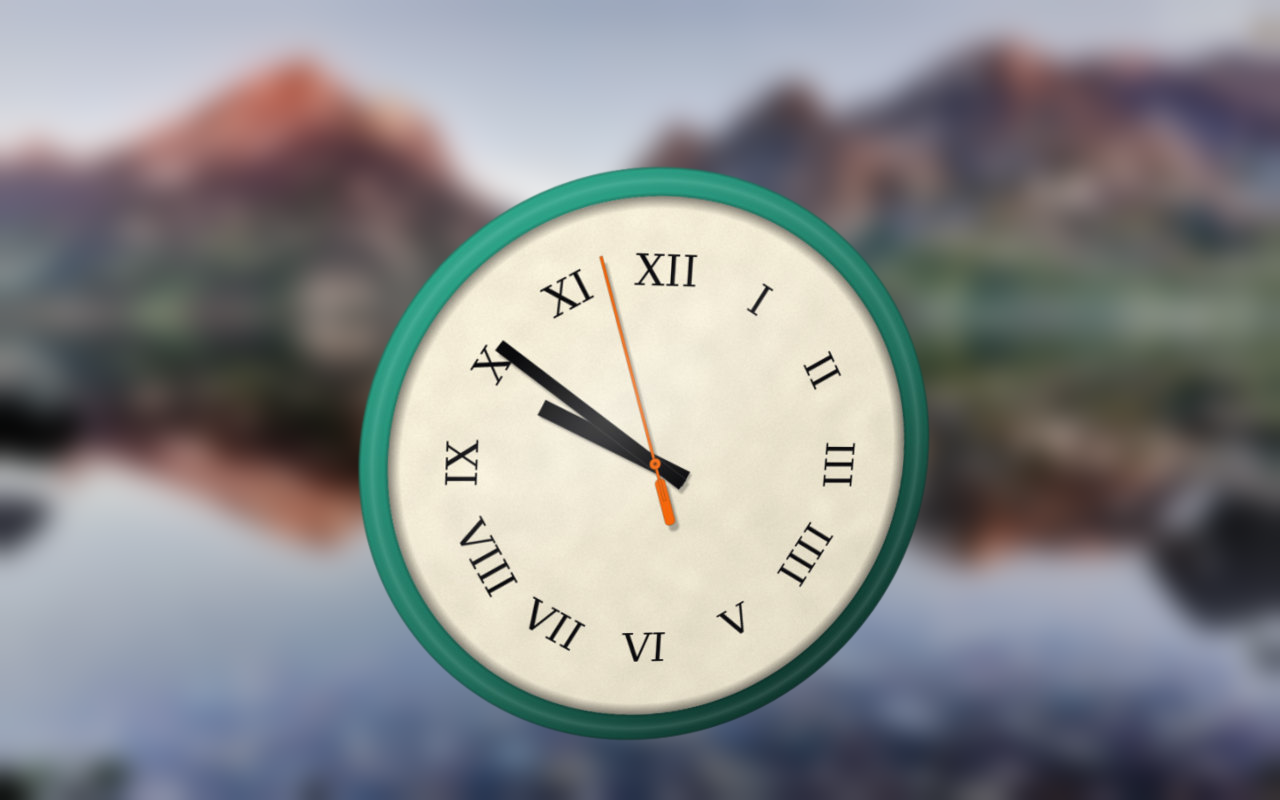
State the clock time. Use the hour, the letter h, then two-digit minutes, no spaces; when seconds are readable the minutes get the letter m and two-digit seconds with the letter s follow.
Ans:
9h50m57s
